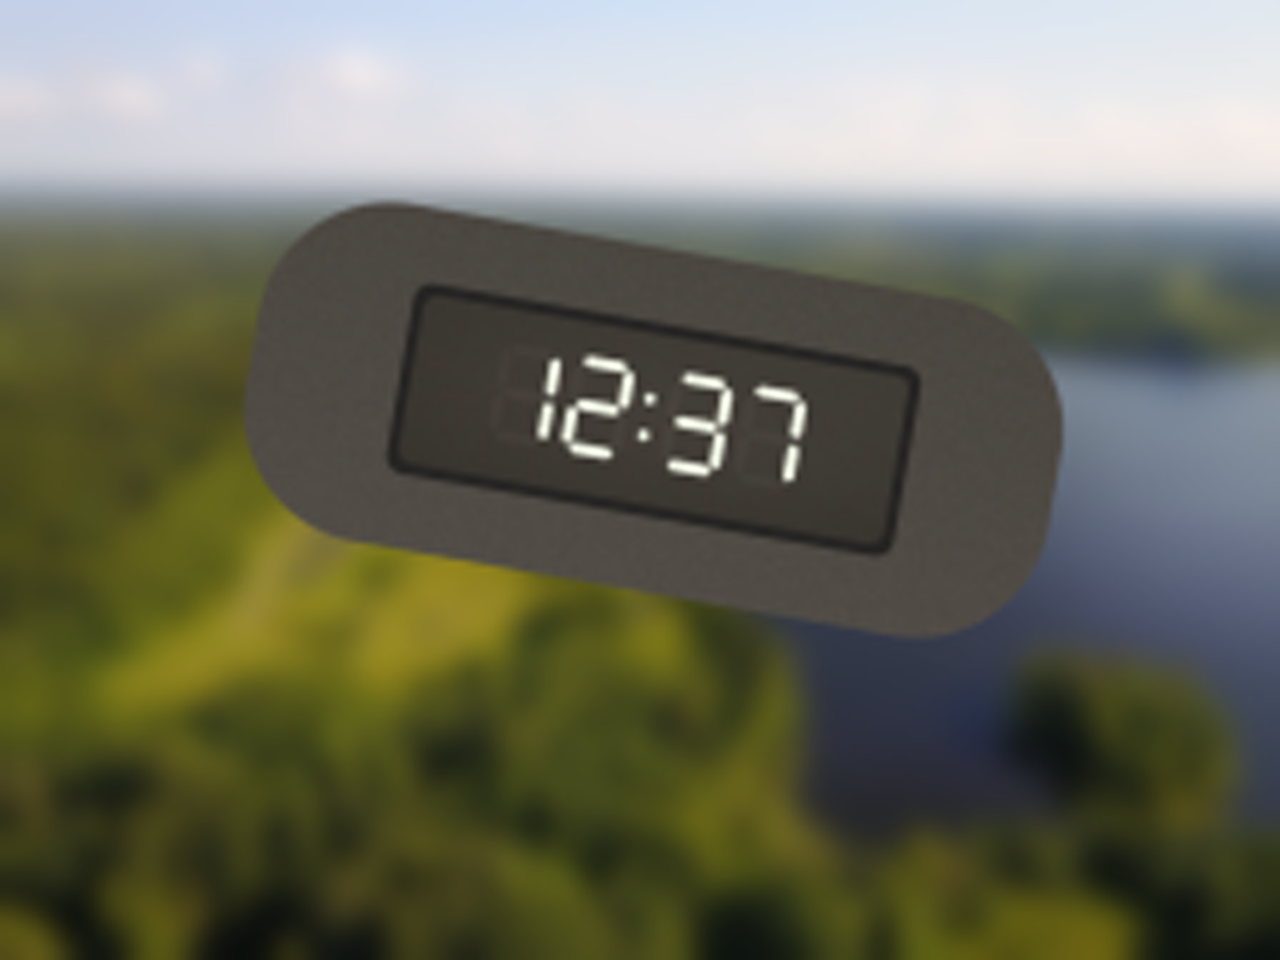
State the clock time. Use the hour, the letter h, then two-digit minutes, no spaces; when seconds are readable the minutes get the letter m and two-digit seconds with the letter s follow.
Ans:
12h37
